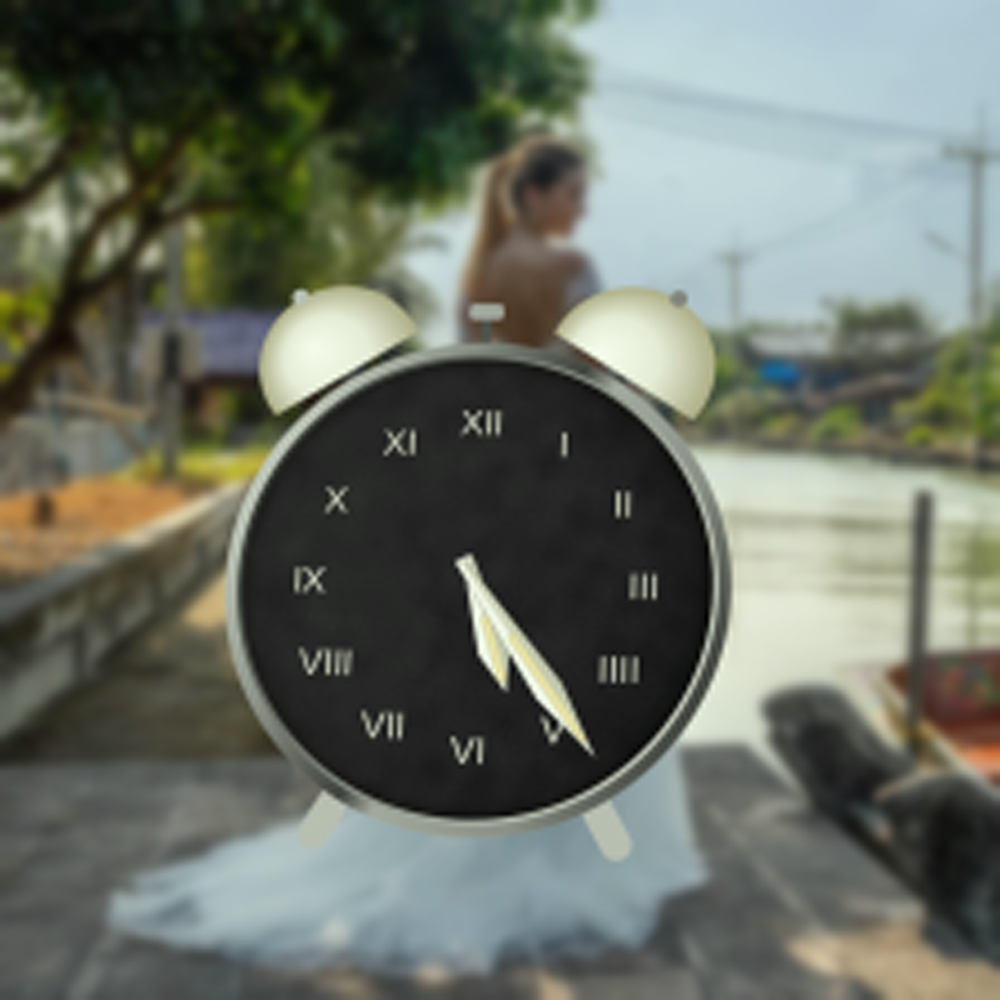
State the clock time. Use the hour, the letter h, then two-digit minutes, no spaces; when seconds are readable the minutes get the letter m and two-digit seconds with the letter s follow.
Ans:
5h24
